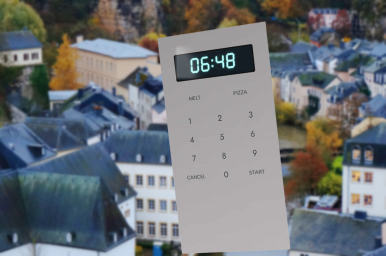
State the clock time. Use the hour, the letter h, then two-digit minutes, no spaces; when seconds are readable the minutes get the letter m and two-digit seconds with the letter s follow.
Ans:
6h48
